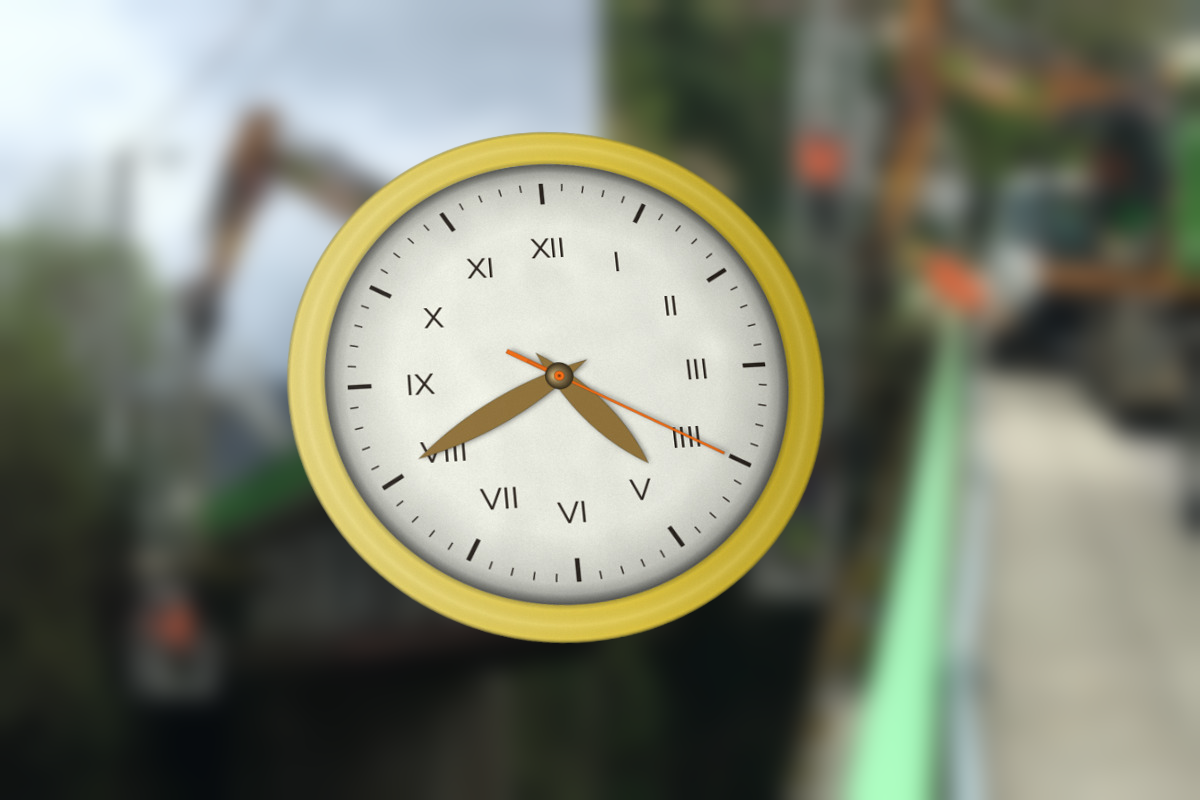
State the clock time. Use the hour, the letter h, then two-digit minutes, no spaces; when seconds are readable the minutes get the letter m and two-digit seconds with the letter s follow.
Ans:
4h40m20s
